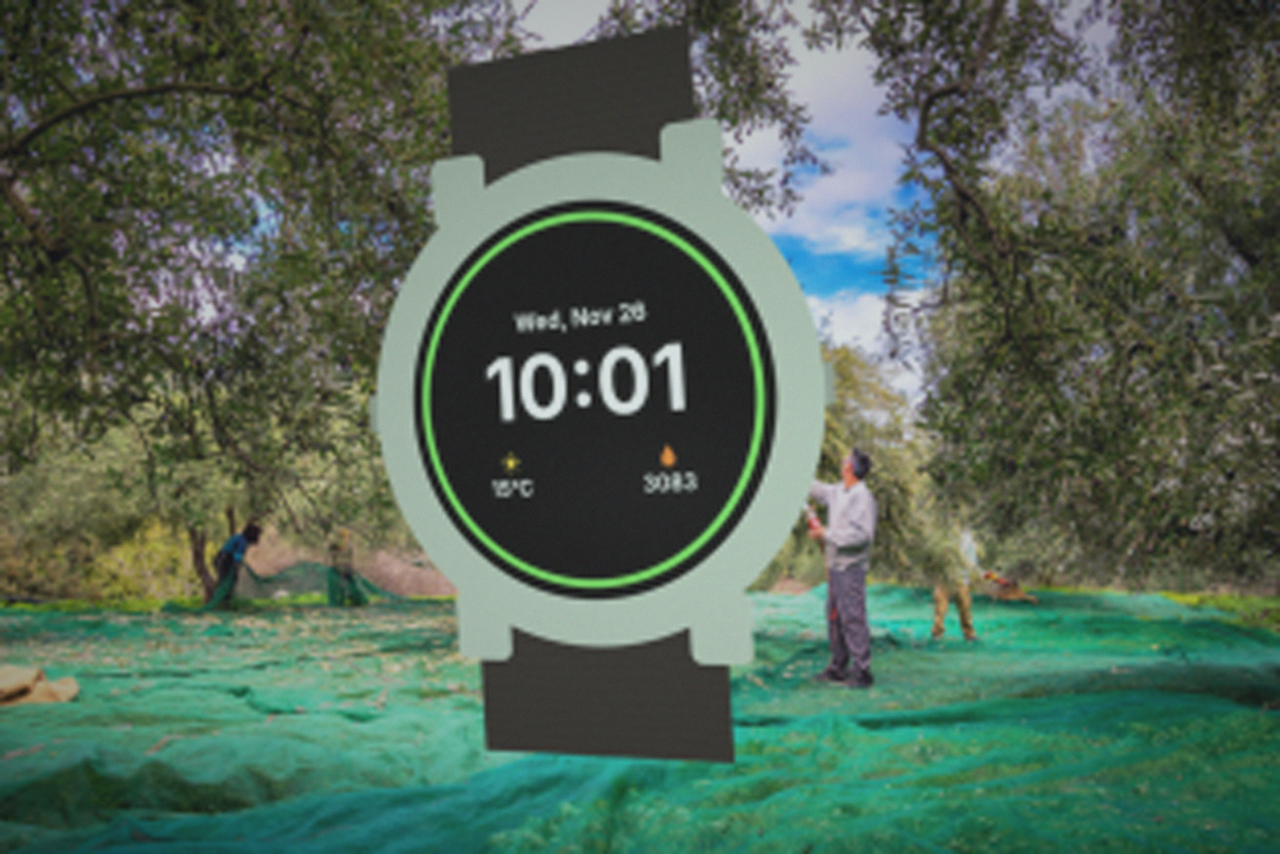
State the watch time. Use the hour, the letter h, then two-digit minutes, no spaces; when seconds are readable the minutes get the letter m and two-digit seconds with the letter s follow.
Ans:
10h01
